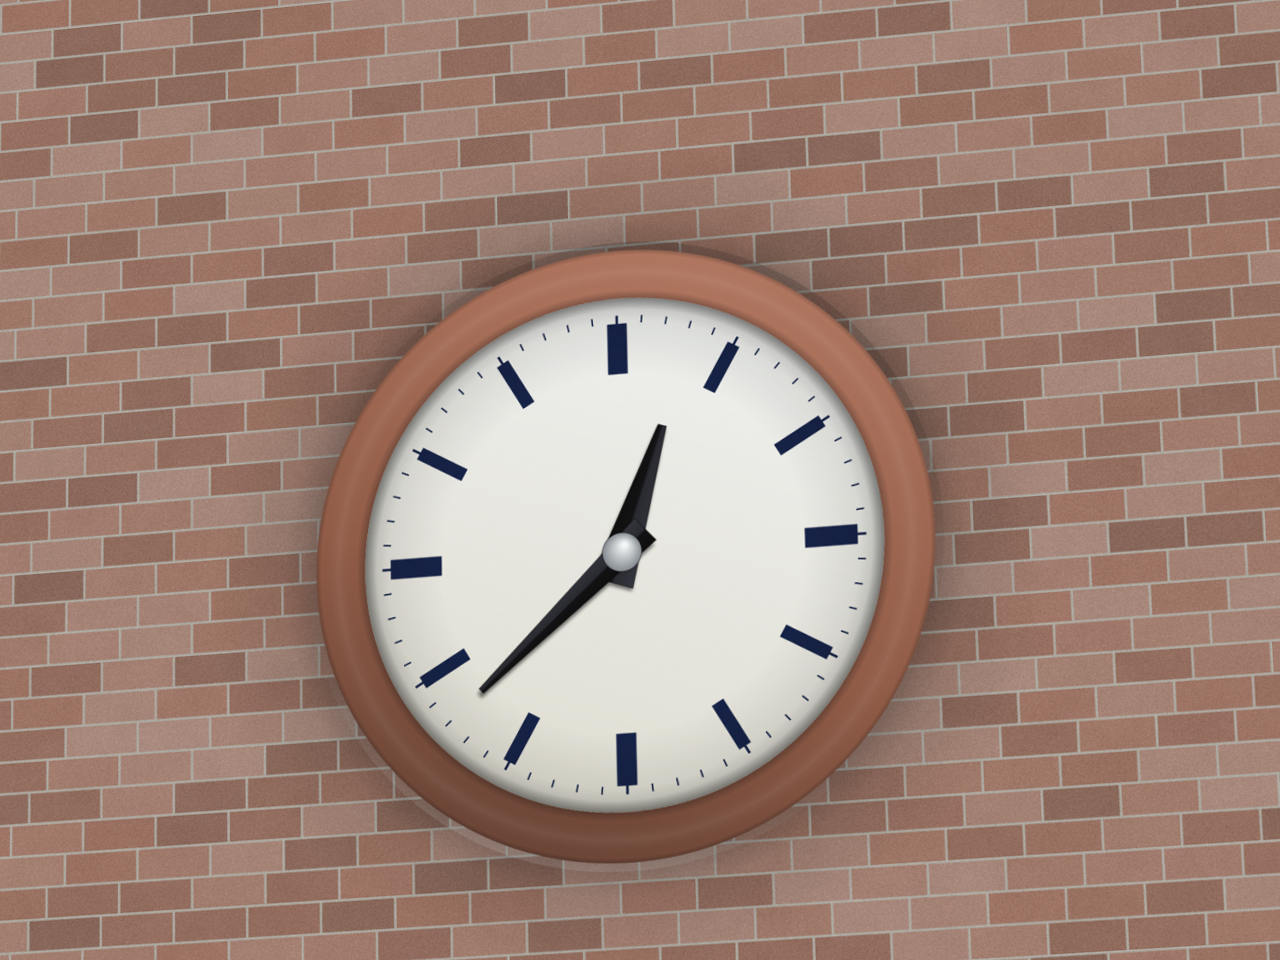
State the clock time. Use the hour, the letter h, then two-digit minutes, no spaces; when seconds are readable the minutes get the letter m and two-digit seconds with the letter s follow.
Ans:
12h38
